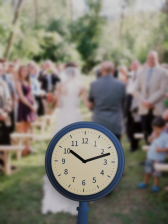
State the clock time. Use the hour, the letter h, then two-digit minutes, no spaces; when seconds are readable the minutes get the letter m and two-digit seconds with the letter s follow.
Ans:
10h12
